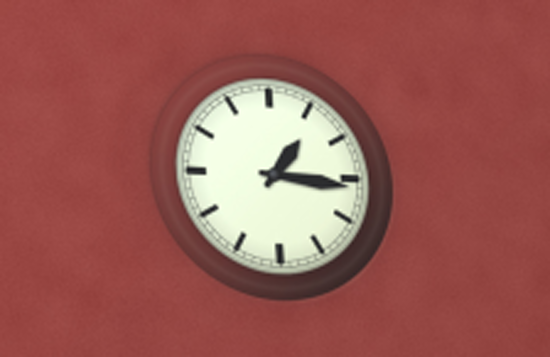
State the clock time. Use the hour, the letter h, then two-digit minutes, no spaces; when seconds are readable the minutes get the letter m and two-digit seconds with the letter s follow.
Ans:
1h16
